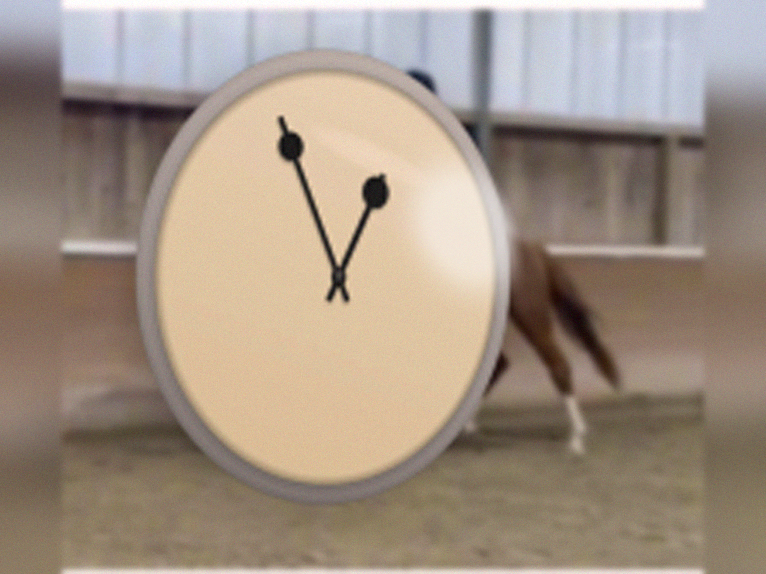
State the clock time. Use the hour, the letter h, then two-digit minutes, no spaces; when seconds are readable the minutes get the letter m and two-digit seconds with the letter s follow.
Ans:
12h56
